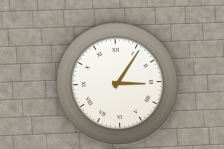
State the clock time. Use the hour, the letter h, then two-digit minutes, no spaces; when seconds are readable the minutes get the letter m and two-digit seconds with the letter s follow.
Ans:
3h06
